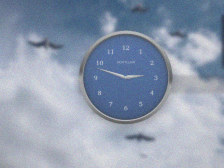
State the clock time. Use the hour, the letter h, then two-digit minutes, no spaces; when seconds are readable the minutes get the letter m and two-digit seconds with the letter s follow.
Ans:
2h48
